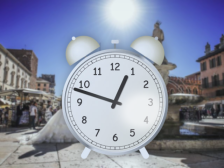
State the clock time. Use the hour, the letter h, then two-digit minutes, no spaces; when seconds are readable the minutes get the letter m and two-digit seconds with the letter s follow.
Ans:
12h48
